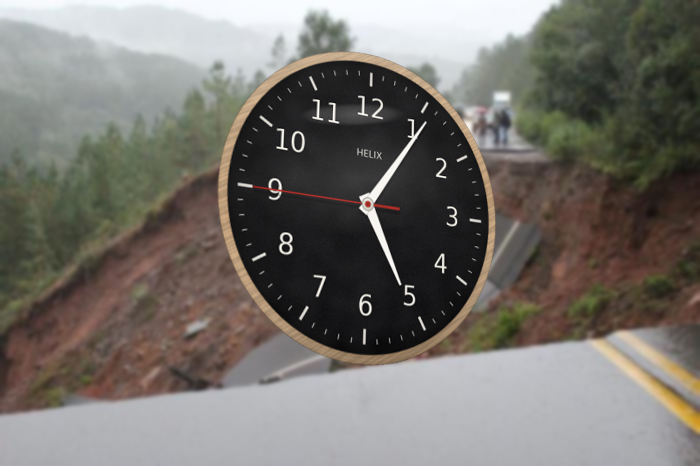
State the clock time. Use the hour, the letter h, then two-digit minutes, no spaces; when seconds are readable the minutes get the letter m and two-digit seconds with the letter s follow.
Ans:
5h05m45s
